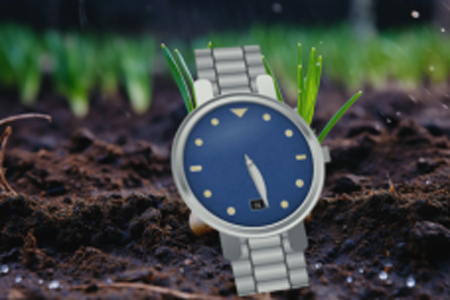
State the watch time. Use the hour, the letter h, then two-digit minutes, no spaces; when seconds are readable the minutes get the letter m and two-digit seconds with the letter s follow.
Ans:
5h28
